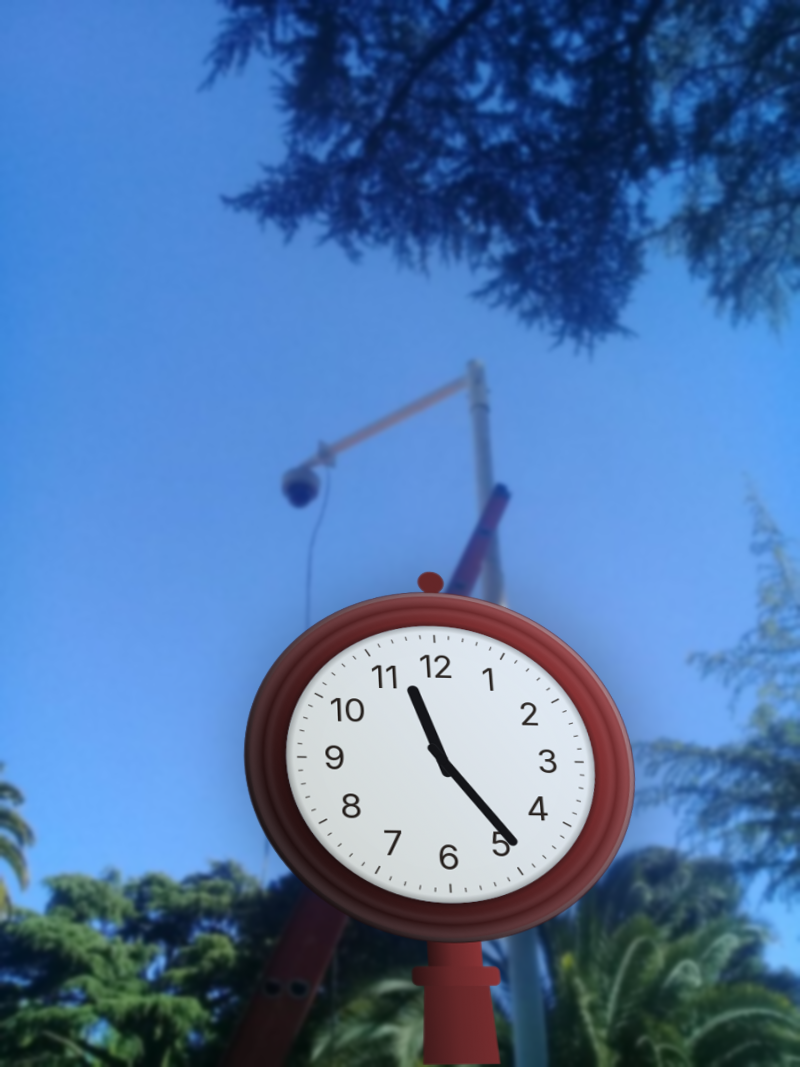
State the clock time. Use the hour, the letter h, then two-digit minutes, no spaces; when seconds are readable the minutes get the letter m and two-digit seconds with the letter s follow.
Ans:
11h24
